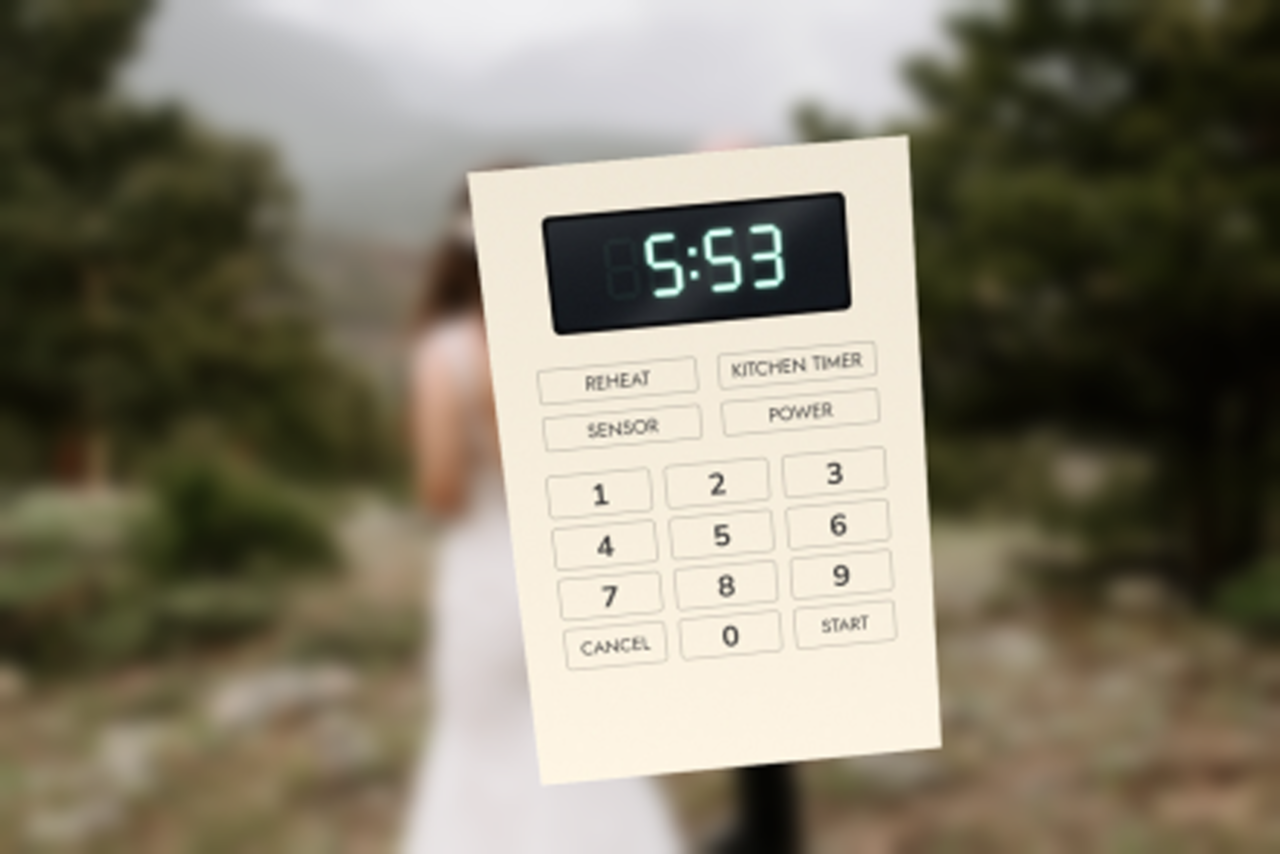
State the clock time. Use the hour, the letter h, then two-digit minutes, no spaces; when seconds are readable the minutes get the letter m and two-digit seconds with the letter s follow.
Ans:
5h53
